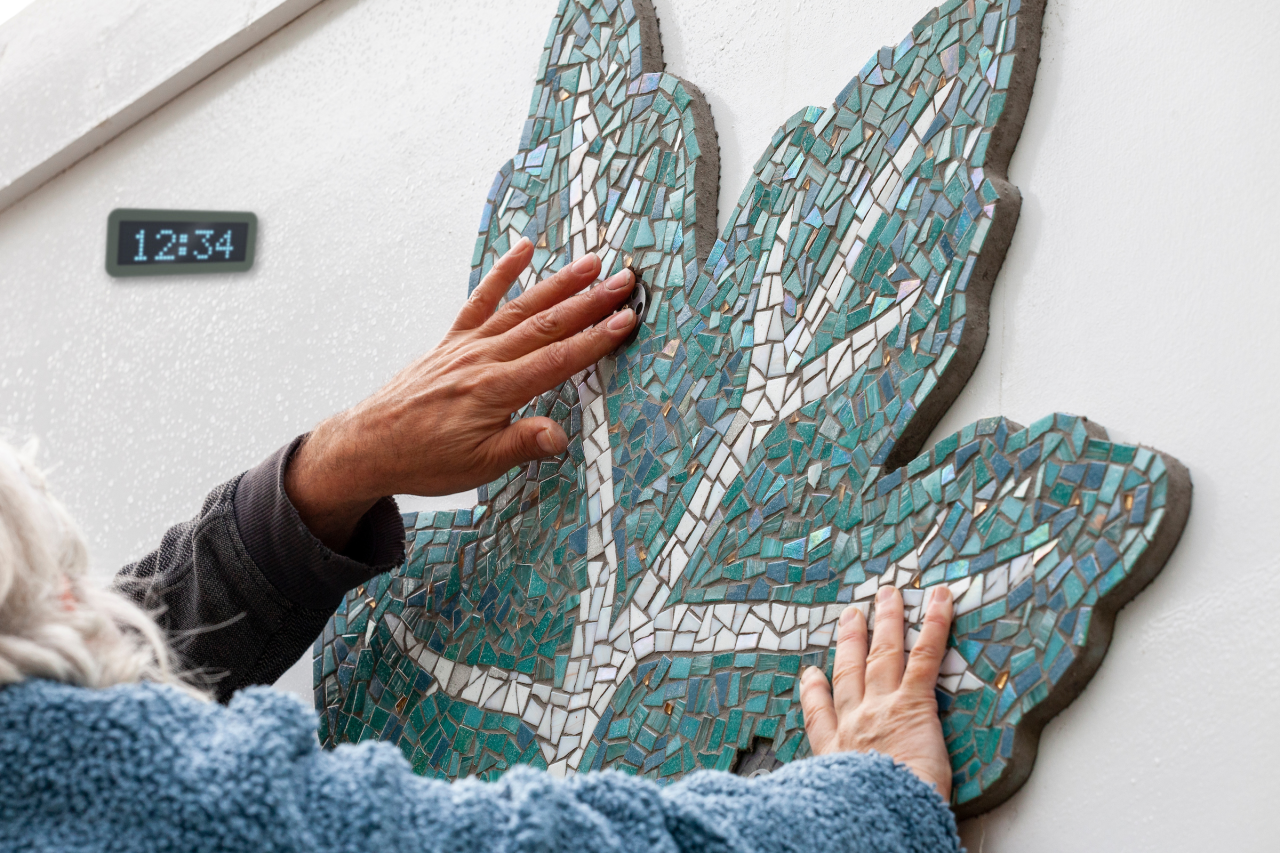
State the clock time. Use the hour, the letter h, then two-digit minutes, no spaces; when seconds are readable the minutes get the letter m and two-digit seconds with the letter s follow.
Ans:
12h34
